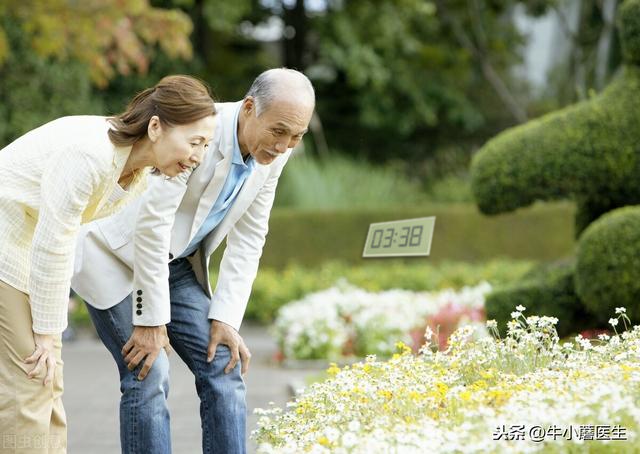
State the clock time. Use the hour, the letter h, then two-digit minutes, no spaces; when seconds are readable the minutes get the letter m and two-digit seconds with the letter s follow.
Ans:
3h38
